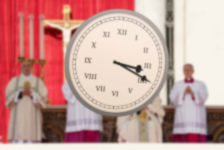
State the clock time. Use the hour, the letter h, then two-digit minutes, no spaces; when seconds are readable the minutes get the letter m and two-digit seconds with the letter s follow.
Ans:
3h19
